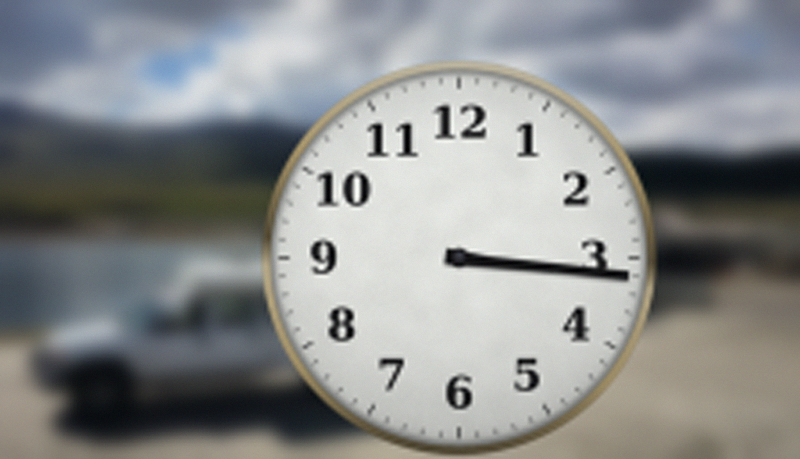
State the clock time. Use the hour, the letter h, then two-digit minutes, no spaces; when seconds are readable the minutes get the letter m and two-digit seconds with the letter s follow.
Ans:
3h16
